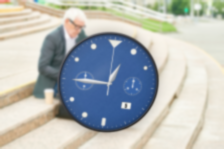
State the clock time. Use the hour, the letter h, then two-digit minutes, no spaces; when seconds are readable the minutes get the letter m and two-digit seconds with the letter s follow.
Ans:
12h45
